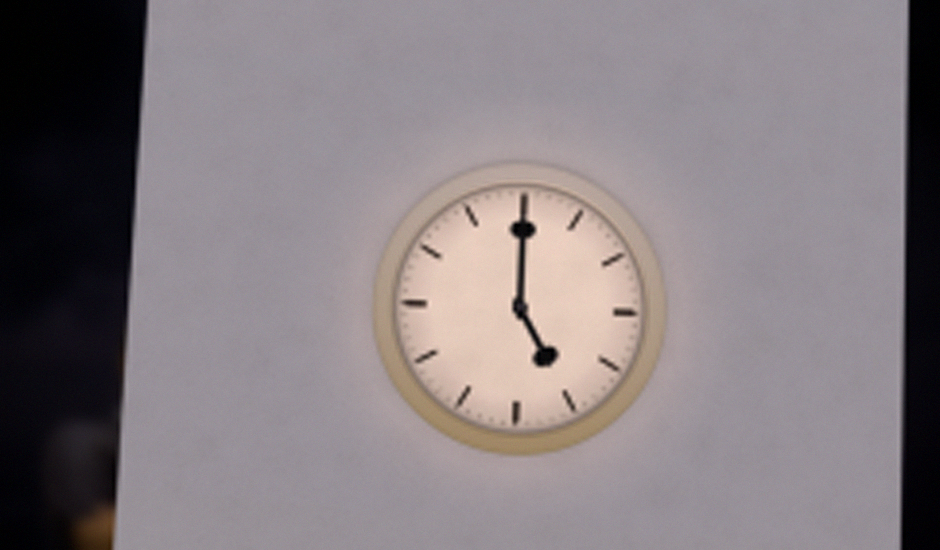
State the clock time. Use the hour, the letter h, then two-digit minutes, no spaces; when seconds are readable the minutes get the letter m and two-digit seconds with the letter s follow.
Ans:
5h00
